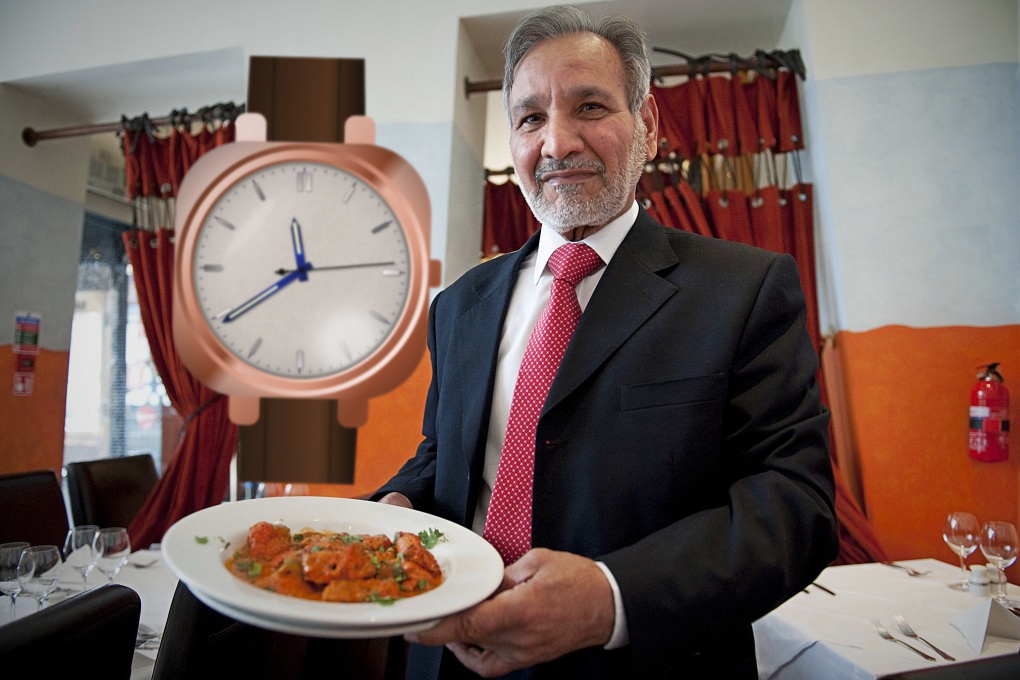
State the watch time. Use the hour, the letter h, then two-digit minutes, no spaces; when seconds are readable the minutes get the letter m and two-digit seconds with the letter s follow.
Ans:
11h39m14s
